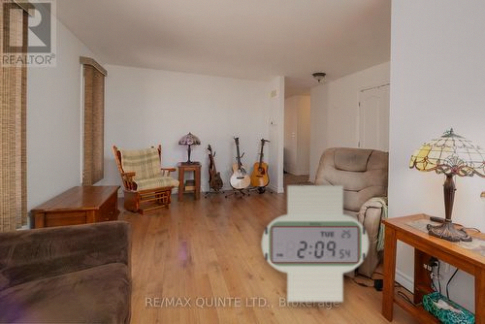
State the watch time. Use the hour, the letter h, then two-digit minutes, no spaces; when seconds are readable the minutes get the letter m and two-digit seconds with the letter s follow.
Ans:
2h09
